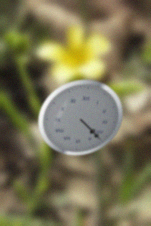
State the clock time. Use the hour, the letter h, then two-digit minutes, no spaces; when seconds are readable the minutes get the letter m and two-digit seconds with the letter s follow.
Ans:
4h22
